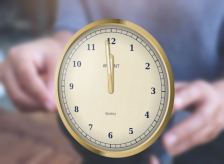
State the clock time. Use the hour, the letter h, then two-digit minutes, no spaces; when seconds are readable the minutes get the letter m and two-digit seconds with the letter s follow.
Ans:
11h59
